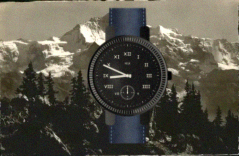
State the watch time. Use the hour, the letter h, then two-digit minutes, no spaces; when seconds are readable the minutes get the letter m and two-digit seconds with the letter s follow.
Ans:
8h49
